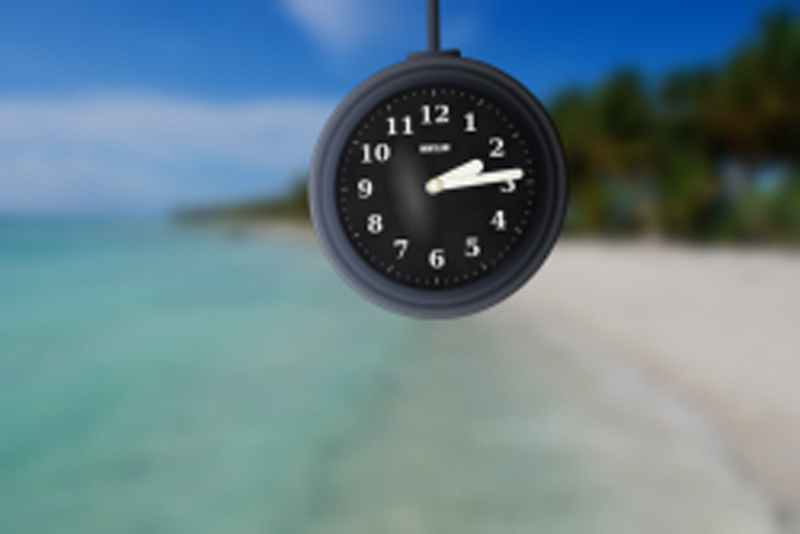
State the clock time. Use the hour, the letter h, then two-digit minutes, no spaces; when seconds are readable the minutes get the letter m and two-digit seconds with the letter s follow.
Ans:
2h14
